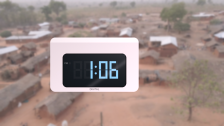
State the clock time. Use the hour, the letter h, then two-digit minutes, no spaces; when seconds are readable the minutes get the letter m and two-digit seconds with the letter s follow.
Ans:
1h06
